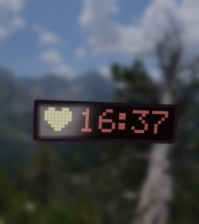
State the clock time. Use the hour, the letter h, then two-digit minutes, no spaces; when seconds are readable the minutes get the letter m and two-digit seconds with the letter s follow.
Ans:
16h37
